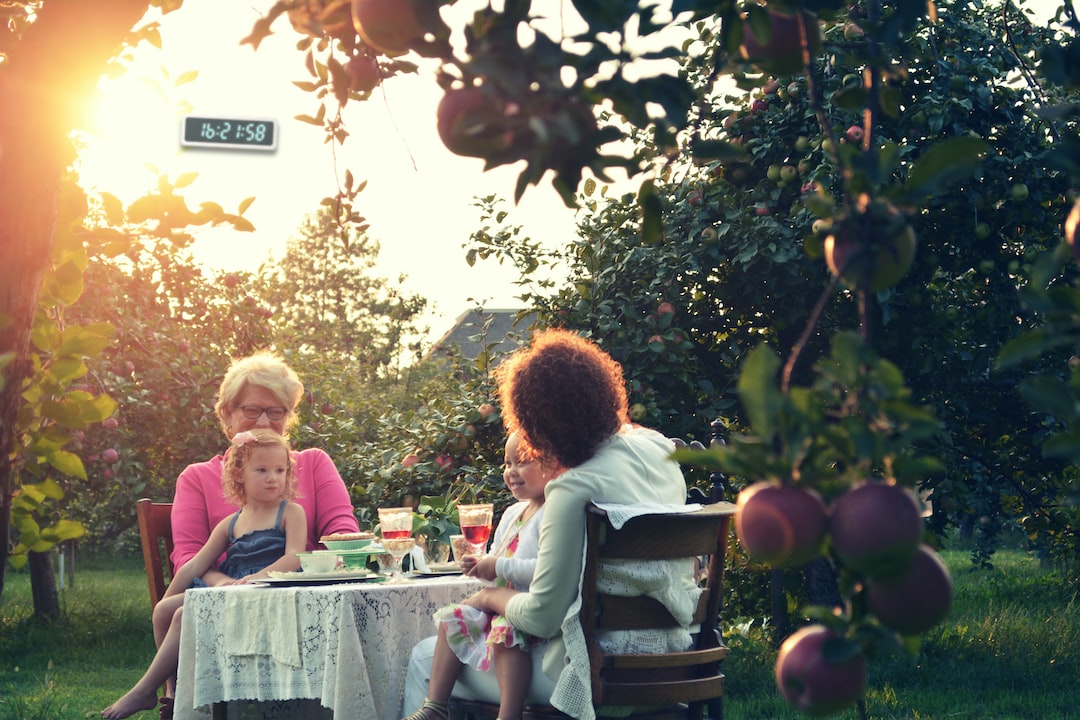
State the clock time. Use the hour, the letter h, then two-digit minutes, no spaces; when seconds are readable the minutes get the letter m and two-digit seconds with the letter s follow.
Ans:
16h21m58s
